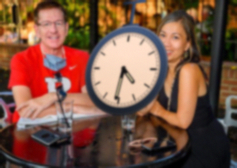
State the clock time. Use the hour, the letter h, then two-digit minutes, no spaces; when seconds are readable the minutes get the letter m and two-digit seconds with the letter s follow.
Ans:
4h31
